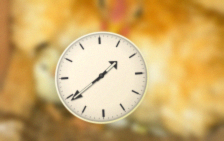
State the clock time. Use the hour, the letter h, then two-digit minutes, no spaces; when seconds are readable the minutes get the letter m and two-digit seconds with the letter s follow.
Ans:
1h39
